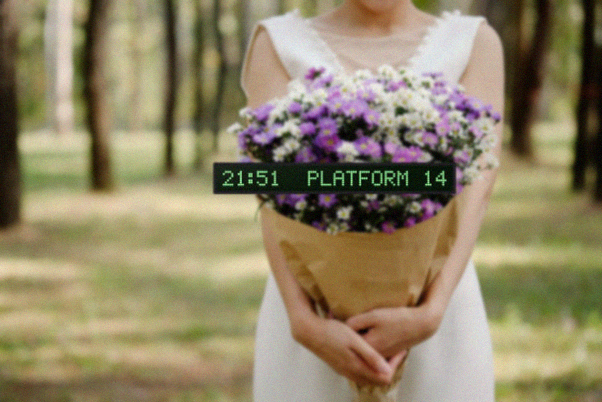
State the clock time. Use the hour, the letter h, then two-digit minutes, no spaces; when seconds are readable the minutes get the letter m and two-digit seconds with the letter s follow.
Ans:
21h51
